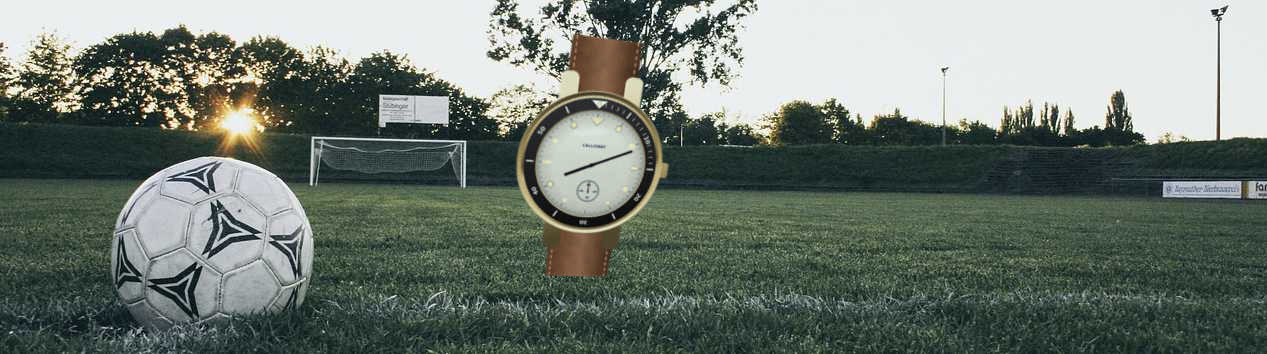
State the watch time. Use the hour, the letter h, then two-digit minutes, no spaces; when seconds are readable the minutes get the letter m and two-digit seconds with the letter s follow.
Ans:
8h11
